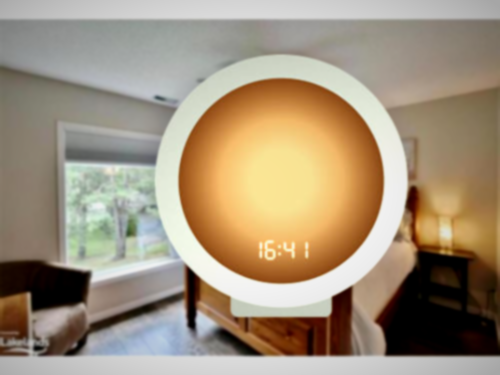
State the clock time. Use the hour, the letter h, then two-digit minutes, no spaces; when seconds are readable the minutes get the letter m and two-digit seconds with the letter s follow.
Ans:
16h41
